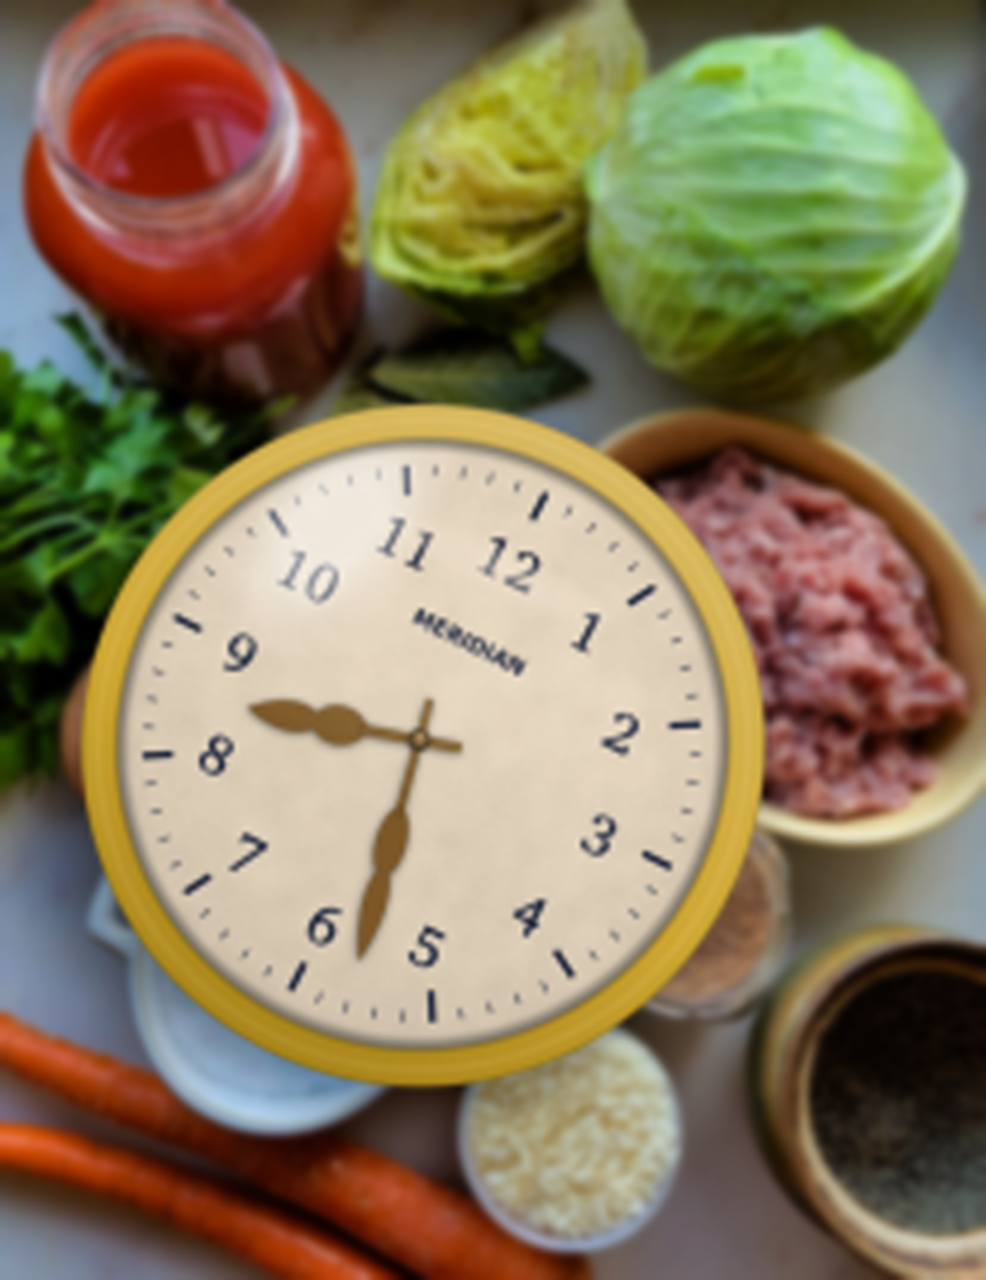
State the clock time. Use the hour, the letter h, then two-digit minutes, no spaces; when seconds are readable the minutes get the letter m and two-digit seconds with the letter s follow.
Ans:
8h28
